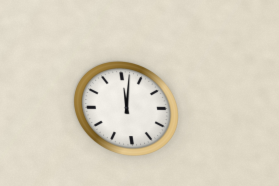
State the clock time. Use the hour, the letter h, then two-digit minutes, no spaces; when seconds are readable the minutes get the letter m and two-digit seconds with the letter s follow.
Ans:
12h02
